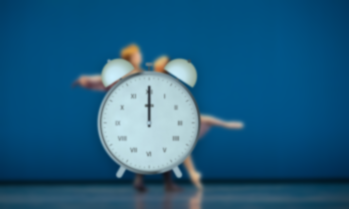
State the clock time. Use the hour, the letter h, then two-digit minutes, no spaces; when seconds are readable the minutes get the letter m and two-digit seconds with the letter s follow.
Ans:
12h00
